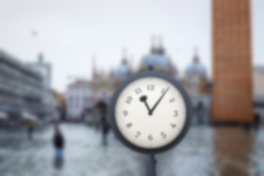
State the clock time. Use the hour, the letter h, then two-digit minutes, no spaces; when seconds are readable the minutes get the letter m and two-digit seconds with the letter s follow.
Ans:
11h06
